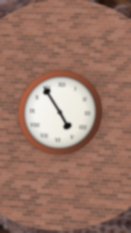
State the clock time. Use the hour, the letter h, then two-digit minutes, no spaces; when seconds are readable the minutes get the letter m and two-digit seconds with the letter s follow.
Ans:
4h54
